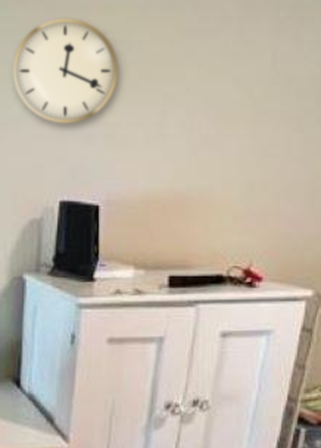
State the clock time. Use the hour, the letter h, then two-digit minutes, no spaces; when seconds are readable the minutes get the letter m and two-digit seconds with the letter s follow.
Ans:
12h19
